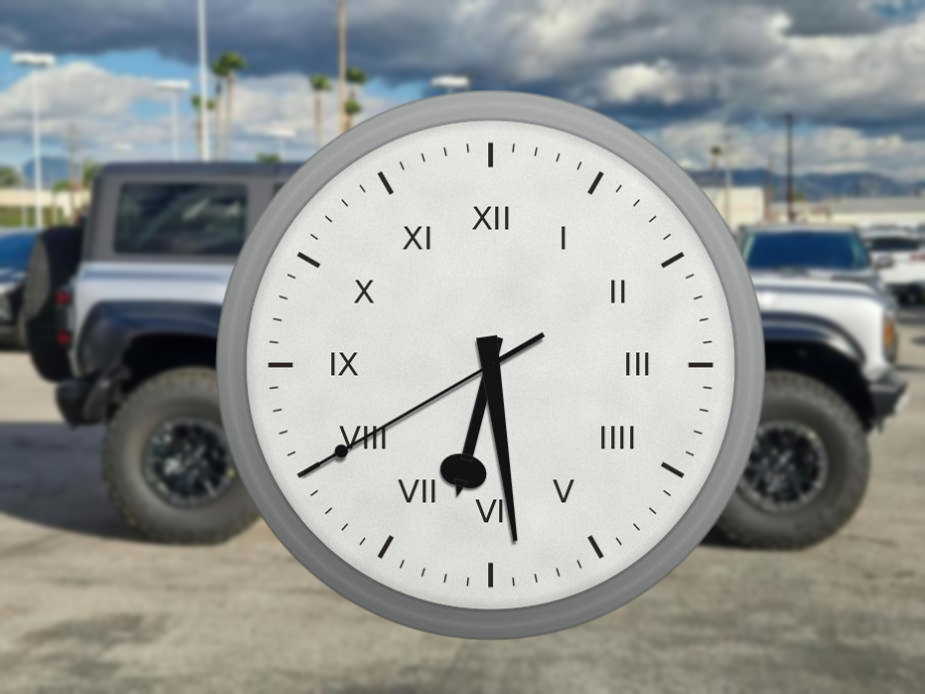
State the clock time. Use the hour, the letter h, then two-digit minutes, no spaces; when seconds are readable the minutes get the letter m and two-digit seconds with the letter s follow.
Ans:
6h28m40s
